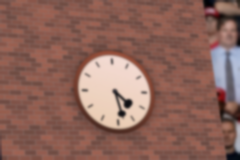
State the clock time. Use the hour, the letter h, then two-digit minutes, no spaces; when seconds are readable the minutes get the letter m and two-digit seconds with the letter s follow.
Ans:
4h28
